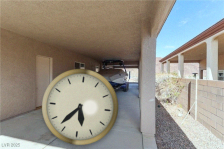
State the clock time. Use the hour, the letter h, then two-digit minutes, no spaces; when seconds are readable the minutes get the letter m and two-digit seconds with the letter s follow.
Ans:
5h37
